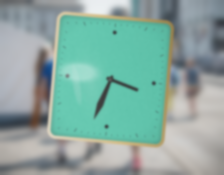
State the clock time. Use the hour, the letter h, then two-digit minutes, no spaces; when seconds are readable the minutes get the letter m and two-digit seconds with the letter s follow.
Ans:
3h33
